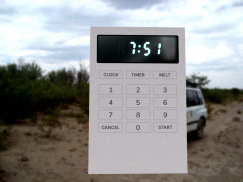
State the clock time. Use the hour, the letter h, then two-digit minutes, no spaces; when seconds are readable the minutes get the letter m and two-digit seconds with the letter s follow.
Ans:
7h51
